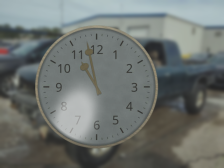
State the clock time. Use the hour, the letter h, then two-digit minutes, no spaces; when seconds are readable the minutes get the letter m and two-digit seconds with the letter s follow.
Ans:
10h58
